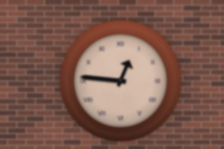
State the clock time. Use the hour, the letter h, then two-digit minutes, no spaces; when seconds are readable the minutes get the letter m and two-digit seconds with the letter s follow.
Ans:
12h46
